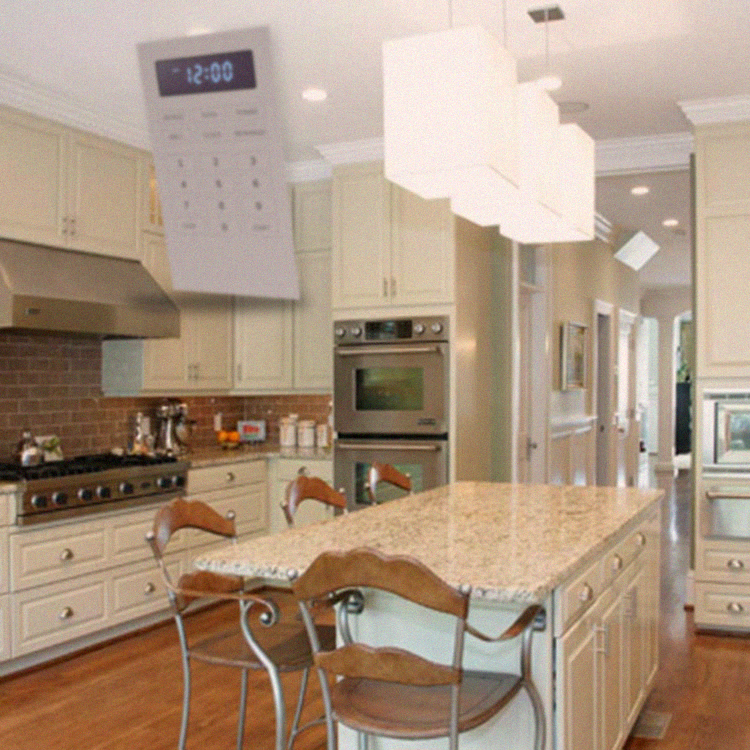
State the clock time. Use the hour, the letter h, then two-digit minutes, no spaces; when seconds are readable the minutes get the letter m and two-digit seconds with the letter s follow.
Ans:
12h00
